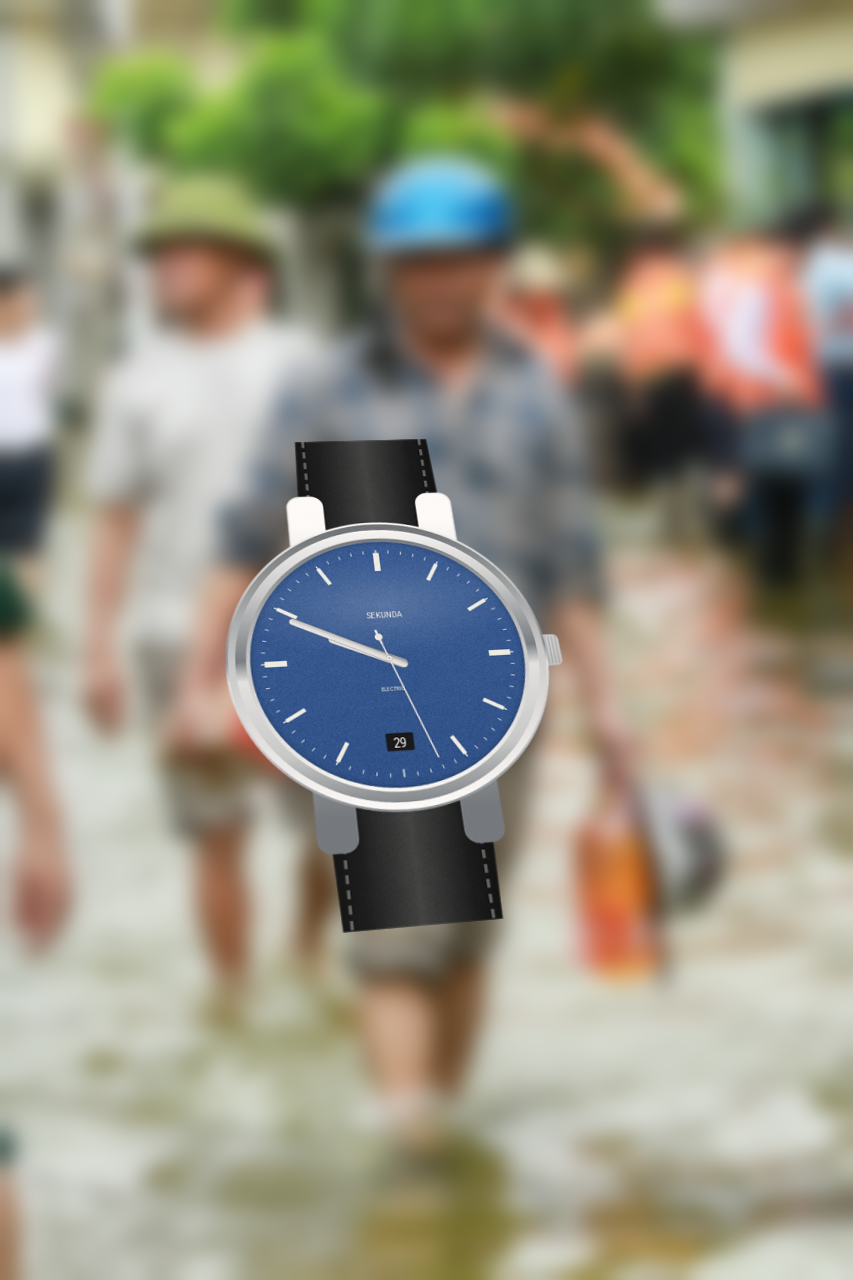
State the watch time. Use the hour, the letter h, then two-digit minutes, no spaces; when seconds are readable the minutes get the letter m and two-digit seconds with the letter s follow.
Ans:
9h49m27s
